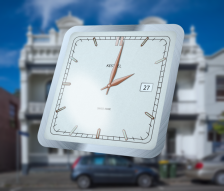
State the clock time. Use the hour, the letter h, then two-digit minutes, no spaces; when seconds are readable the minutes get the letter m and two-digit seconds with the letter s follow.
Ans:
2h01
